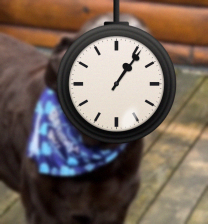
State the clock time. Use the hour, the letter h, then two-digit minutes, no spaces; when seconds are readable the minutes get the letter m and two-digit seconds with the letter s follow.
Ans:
1h06
